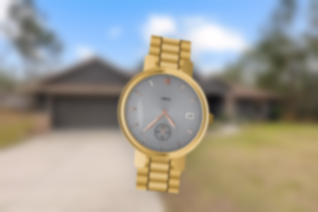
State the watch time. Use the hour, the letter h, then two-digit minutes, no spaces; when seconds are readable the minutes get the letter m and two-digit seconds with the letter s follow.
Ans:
4h37
